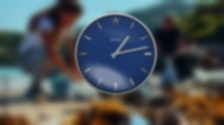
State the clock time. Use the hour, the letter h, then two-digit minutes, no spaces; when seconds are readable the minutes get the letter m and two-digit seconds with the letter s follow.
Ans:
1h13
